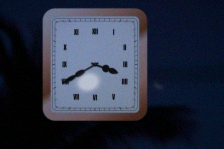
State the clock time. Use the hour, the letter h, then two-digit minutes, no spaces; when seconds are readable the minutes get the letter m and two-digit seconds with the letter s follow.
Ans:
3h40
